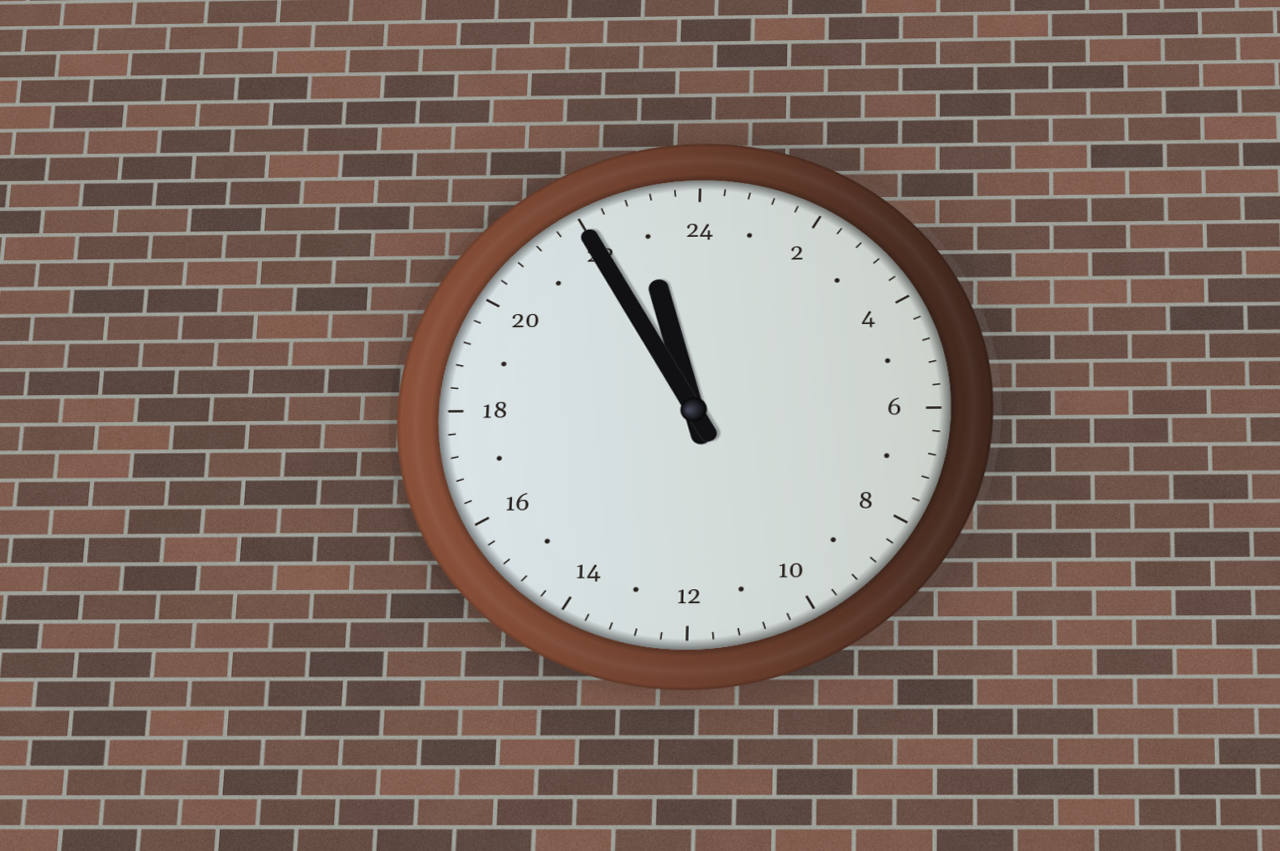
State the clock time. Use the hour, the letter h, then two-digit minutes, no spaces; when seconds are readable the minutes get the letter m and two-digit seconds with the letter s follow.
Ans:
22h55
